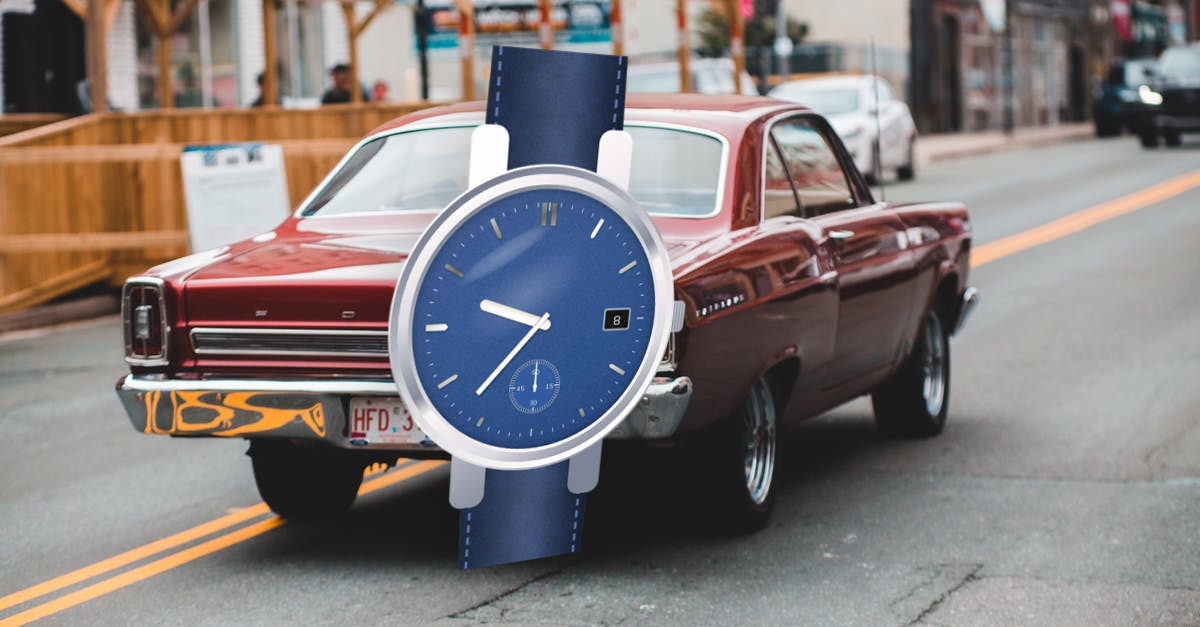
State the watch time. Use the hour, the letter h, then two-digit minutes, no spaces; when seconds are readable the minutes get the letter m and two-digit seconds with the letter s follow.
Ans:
9h37
